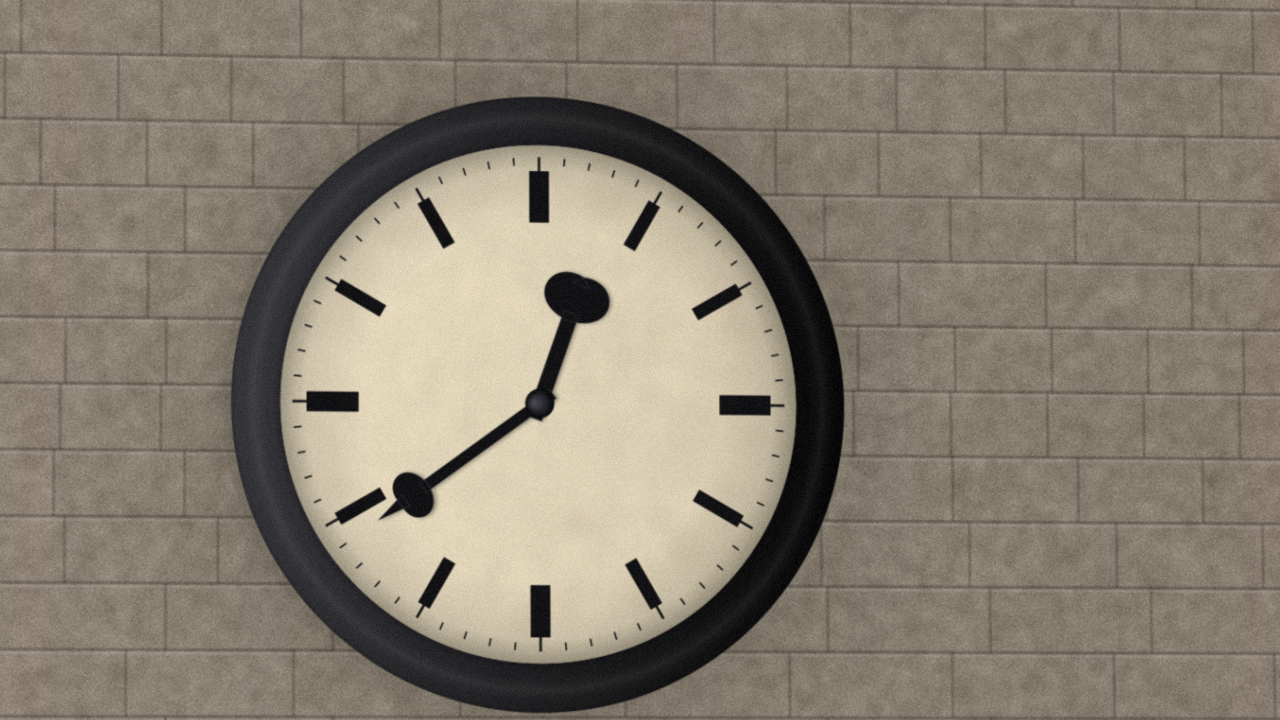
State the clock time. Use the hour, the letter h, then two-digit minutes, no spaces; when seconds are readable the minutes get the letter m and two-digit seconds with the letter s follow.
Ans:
12h39
